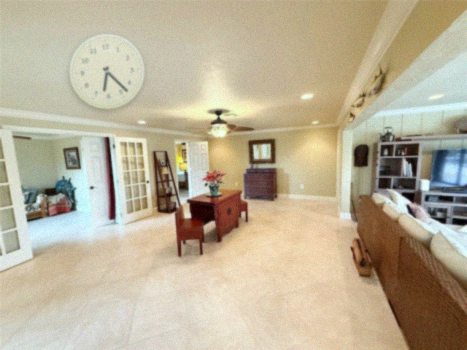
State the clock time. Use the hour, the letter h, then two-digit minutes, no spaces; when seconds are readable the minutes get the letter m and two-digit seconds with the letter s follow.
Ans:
6h23
